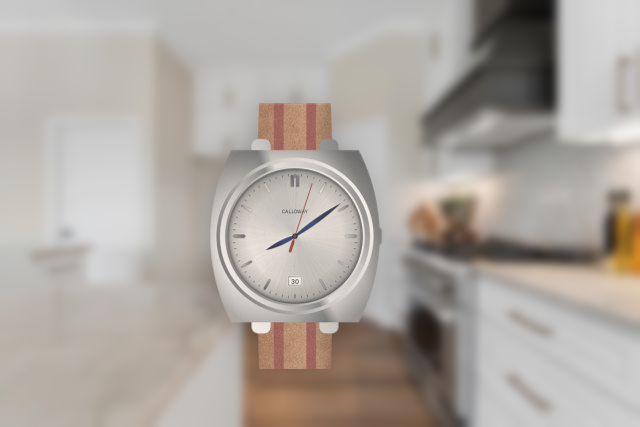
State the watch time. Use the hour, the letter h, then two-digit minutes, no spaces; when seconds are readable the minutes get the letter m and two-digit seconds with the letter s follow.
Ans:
8h09m03s
